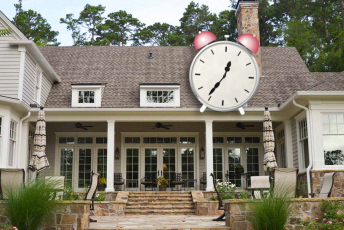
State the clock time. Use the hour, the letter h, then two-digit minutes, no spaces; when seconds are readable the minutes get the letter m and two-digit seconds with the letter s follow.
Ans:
12h36
